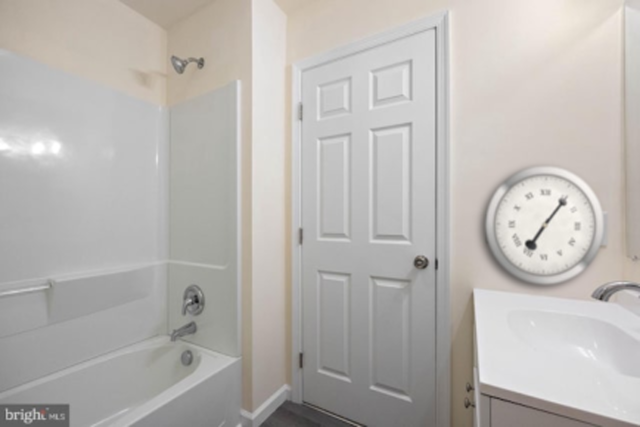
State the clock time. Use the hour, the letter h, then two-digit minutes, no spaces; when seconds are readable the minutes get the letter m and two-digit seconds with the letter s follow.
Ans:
7h06
